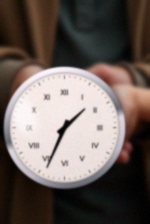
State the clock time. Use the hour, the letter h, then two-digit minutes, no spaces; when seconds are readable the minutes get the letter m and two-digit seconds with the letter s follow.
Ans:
1h34
